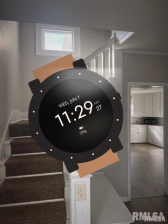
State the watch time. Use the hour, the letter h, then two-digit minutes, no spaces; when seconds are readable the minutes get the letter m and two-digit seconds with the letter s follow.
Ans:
11h29
